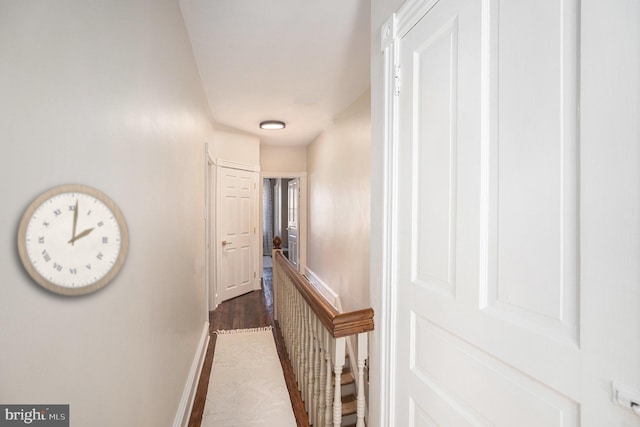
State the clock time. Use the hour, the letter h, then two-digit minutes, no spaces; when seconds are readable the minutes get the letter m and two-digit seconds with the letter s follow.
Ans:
2h01
